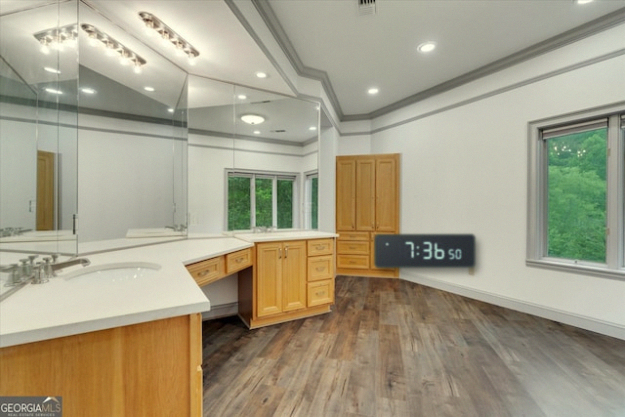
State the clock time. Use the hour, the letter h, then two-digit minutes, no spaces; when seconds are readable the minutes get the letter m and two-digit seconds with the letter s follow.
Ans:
7h36
